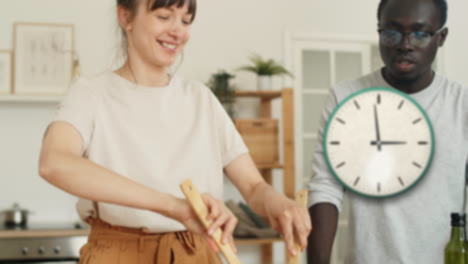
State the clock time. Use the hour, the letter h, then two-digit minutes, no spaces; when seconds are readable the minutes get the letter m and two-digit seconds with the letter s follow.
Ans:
2h59
